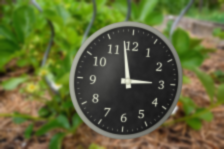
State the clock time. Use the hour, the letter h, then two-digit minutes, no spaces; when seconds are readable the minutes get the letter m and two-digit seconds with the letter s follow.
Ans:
2h58
